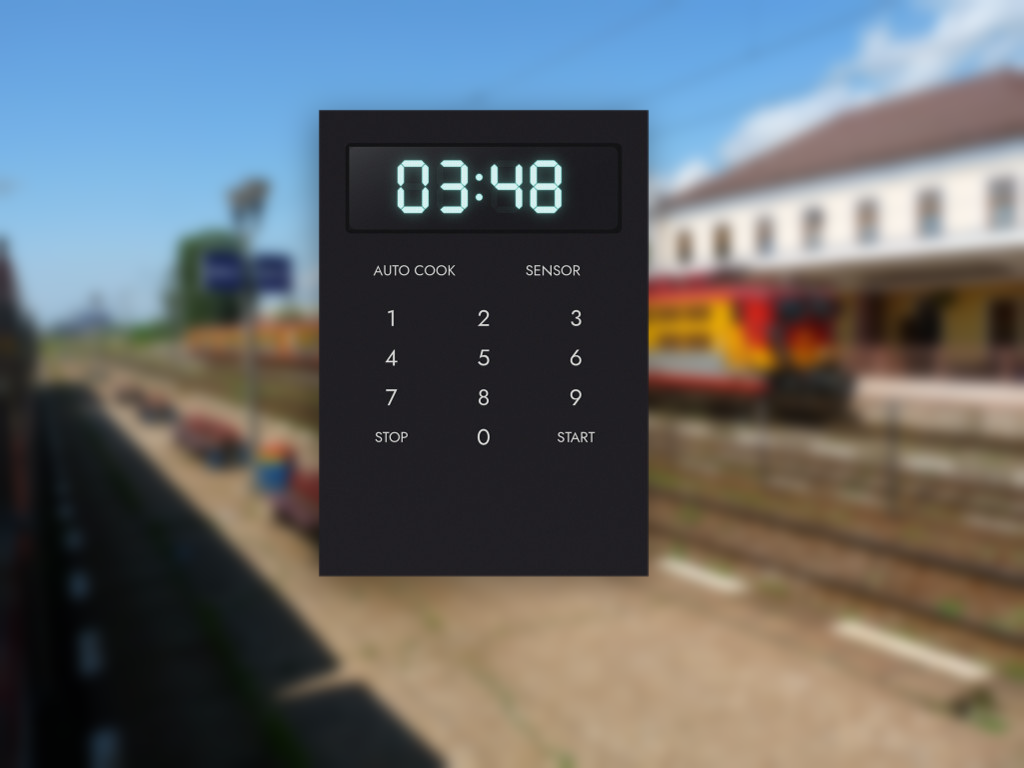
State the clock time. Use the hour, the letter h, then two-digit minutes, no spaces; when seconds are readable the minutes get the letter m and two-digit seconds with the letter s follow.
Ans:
3h48
